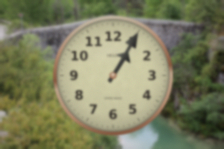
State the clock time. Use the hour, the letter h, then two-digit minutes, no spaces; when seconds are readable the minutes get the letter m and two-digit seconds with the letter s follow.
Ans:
1h05
